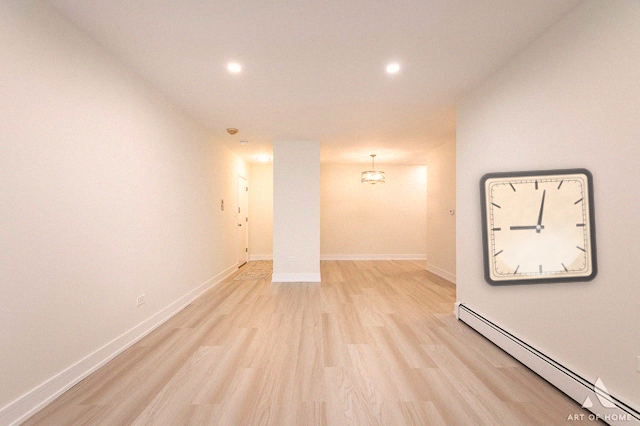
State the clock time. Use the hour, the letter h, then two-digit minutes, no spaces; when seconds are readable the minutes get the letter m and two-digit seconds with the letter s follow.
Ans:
9h02
